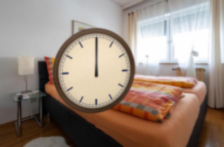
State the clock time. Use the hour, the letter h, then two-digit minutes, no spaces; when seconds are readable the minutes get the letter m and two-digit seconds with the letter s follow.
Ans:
12h00
